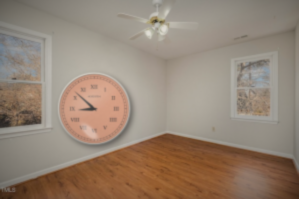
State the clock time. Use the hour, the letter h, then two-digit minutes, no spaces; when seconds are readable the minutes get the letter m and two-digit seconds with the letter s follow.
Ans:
8h52
